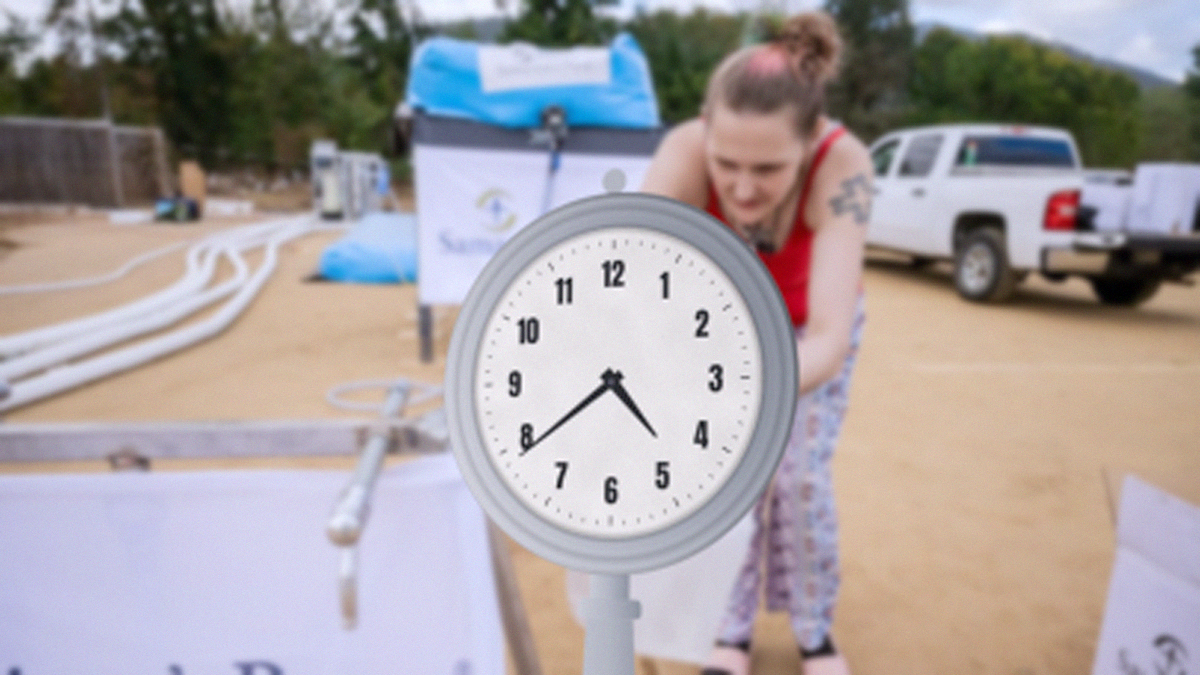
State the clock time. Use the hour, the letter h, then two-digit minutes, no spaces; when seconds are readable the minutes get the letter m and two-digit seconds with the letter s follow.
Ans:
4h39
